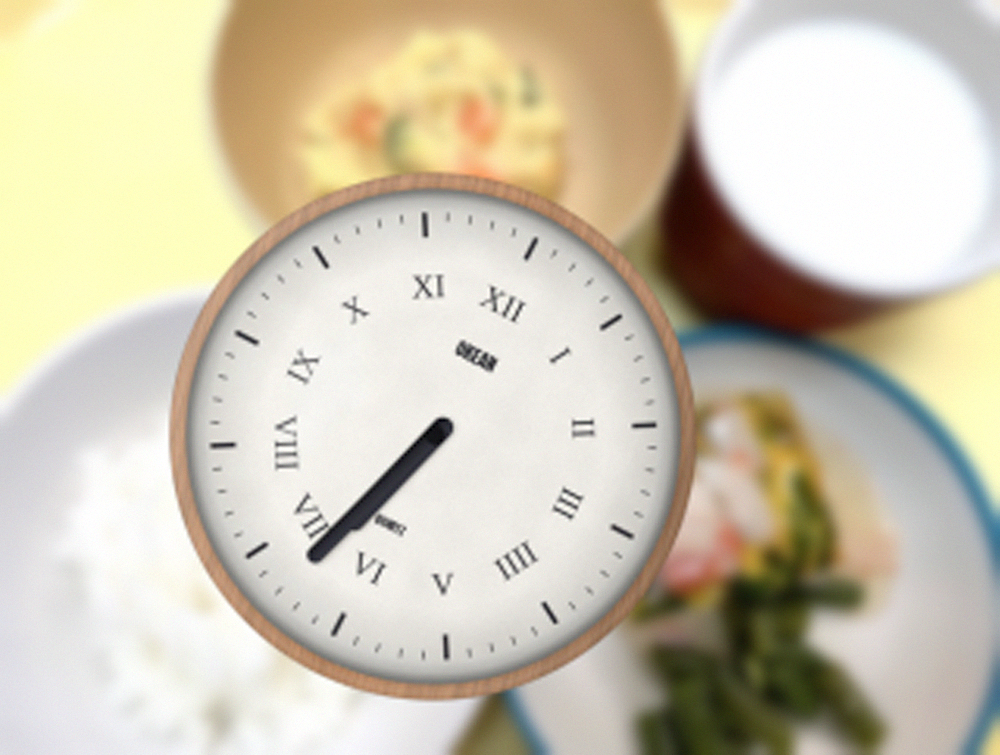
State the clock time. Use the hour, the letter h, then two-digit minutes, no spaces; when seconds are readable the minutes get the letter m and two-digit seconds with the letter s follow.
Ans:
6h33
